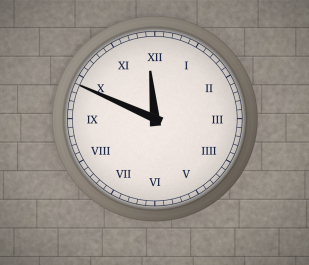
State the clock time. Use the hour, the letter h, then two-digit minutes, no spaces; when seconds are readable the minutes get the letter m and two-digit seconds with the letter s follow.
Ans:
11h49
